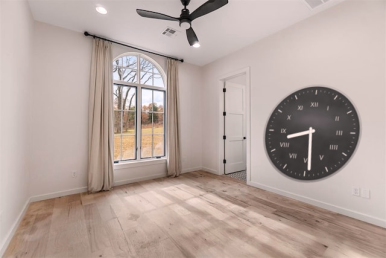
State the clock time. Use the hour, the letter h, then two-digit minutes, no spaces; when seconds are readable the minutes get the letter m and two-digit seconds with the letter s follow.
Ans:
8h29
